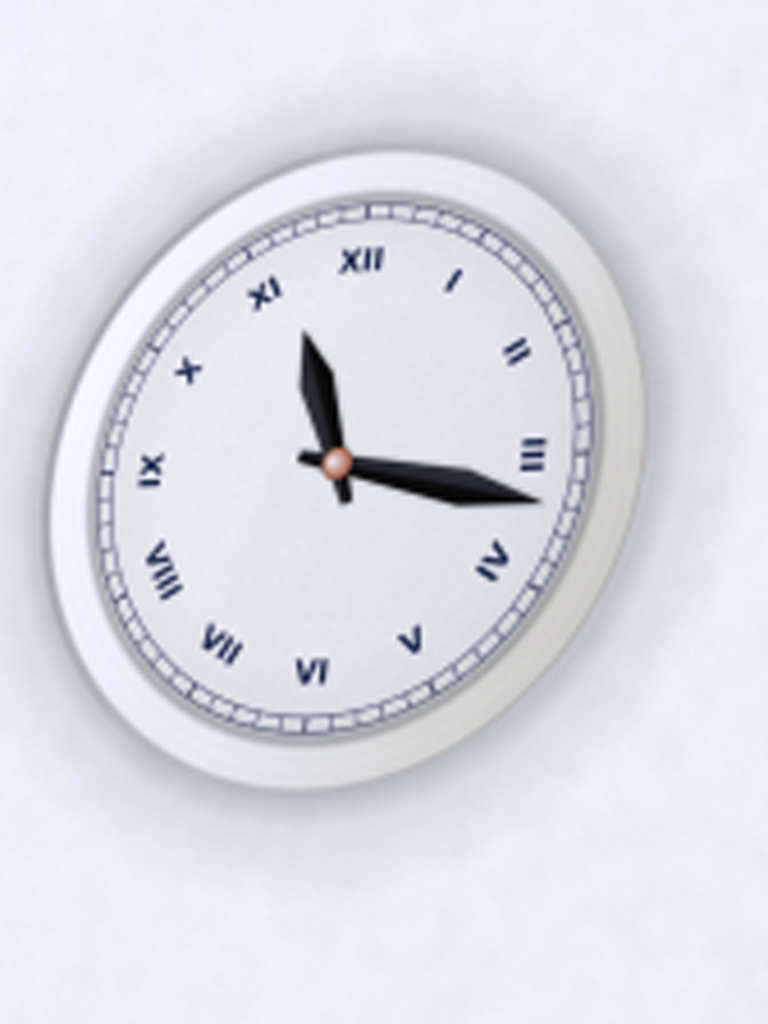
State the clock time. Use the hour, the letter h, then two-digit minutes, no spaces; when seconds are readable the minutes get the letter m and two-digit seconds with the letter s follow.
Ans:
11h17
